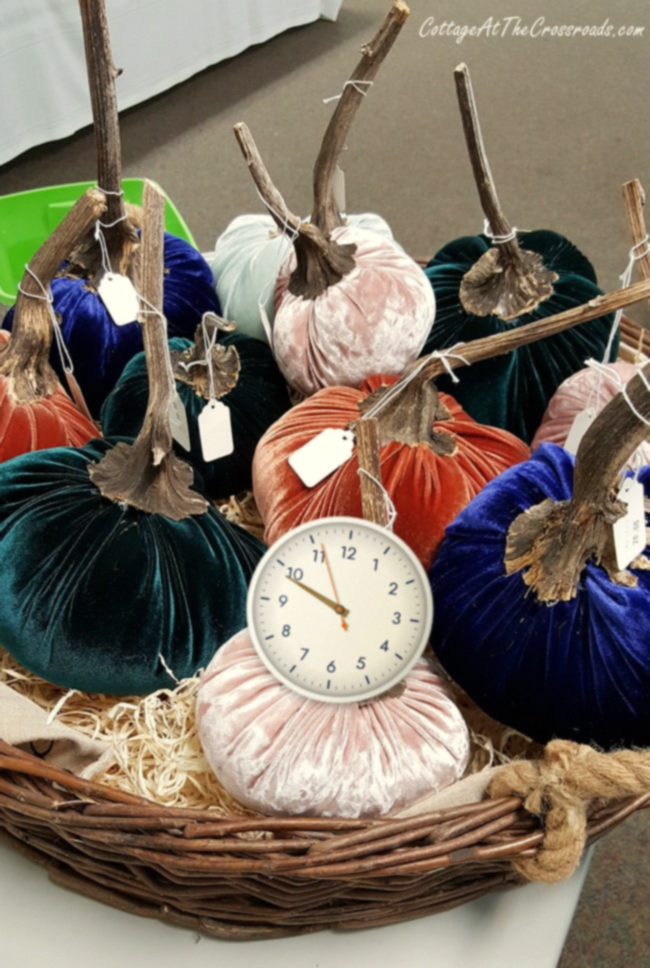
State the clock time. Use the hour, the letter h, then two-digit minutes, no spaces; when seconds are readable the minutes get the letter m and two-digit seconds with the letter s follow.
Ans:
9h48m56s
